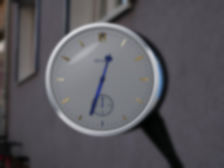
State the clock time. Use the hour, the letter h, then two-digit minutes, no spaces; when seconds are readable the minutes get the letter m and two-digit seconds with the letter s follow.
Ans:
12h33
